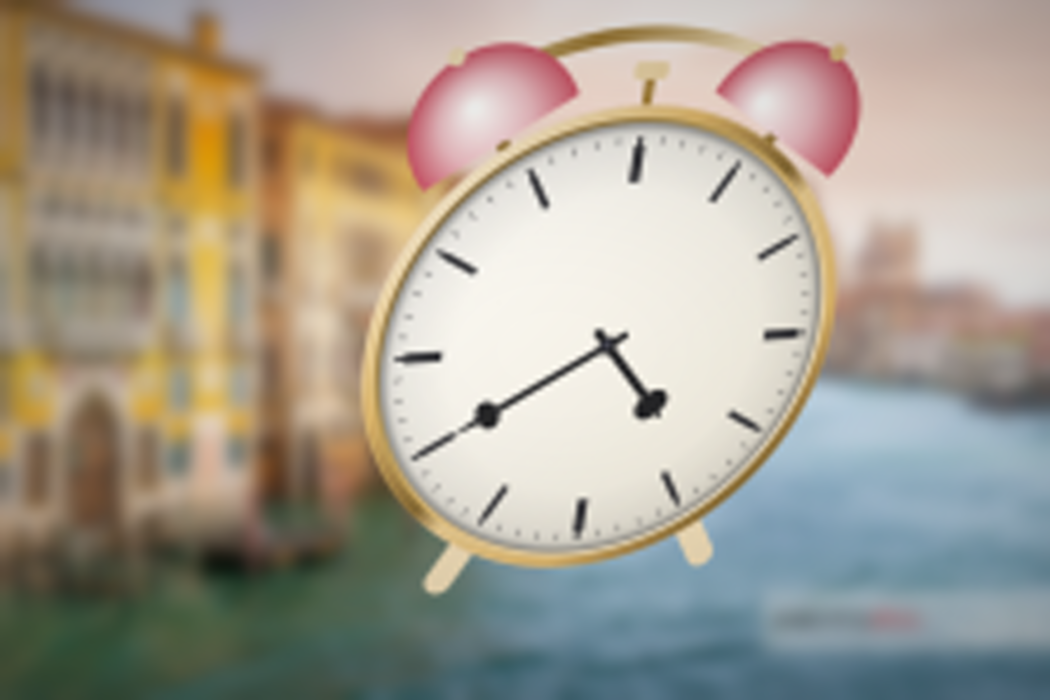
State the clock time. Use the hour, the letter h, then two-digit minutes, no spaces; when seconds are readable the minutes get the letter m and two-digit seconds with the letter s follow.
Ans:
4h40
